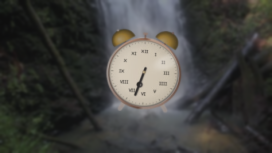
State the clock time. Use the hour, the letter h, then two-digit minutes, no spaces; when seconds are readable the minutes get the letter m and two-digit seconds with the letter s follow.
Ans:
6h33
